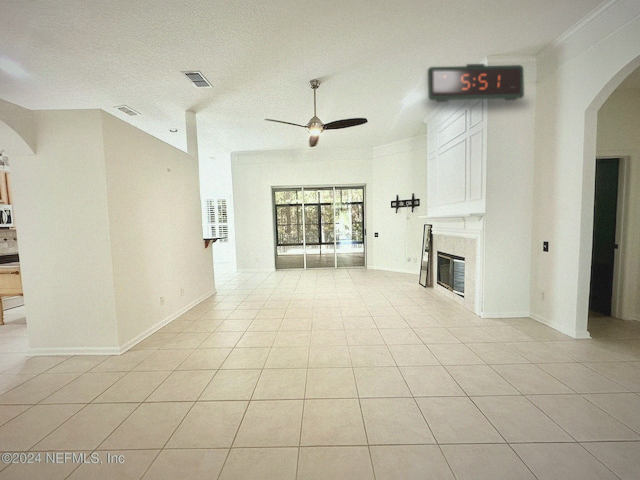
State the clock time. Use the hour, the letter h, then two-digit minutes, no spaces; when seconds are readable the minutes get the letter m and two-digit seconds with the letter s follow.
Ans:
5h51
